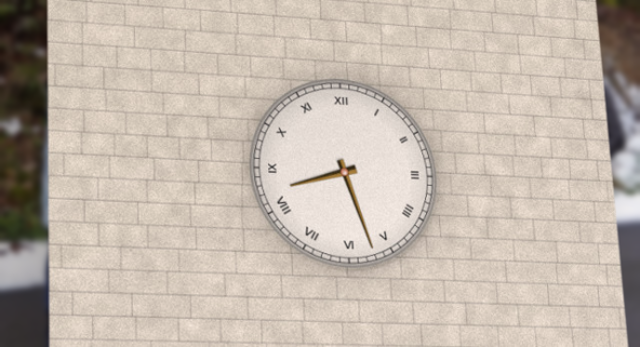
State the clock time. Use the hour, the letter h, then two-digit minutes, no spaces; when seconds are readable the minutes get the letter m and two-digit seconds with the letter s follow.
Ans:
8h27
